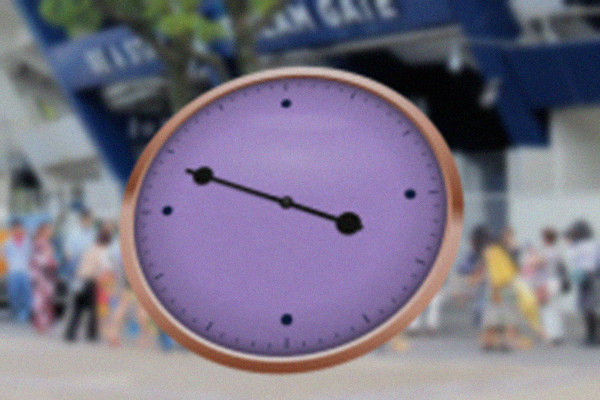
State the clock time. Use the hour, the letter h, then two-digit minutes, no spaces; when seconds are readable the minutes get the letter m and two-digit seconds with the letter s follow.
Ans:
3h49
